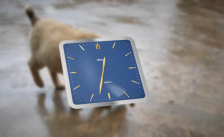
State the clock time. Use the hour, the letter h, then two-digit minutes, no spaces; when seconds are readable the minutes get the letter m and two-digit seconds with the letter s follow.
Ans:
12h33
